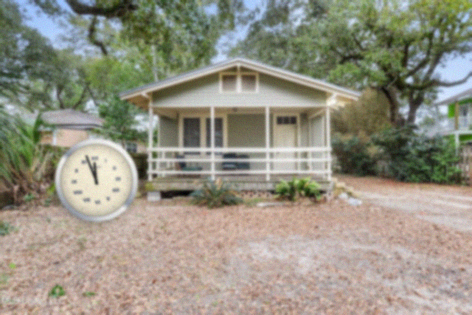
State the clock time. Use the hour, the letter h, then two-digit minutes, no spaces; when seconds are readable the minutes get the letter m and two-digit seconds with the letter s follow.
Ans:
11h57
